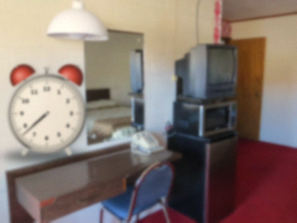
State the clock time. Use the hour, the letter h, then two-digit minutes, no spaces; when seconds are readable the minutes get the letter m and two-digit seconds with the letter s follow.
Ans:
7h38
